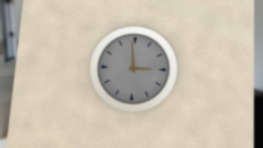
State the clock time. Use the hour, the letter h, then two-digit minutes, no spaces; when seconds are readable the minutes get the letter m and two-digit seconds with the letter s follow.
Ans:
2h59
